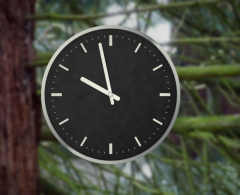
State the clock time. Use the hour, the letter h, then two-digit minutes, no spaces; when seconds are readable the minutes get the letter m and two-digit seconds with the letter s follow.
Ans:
9h58
